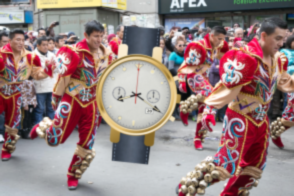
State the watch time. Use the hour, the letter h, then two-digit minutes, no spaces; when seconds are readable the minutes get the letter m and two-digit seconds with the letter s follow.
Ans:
8h20
